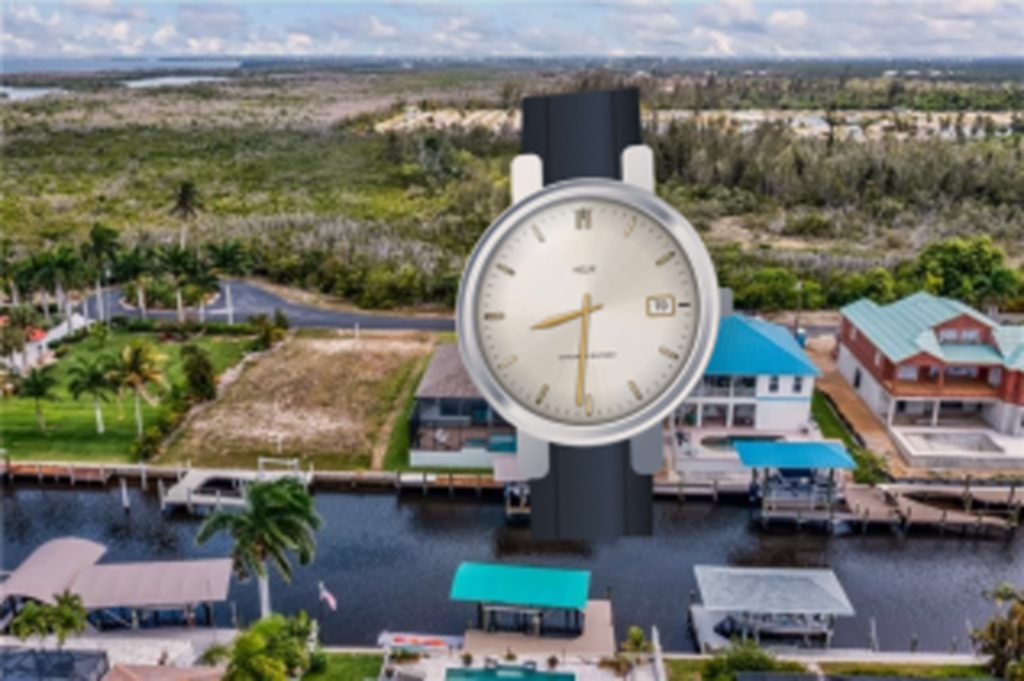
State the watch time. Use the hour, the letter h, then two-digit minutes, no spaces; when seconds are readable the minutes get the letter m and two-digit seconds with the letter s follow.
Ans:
8h31
